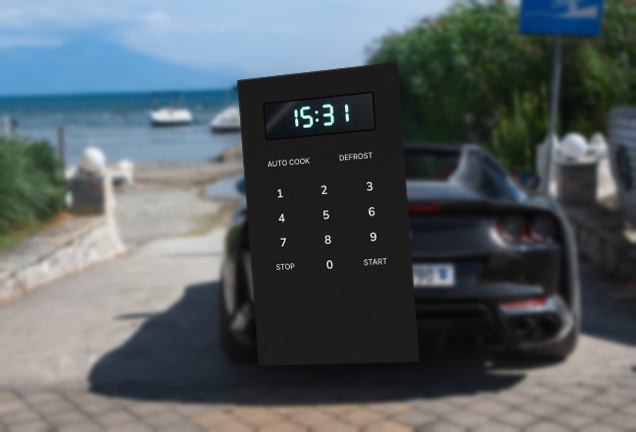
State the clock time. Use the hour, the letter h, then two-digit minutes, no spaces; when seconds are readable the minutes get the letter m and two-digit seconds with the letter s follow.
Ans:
15h31
